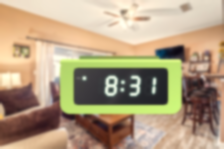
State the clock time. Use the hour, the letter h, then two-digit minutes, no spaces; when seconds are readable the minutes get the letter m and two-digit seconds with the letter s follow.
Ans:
8h31
